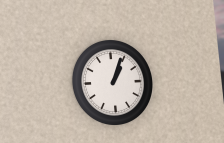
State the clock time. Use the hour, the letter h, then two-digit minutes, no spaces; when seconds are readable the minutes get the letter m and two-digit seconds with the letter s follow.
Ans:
1h04
